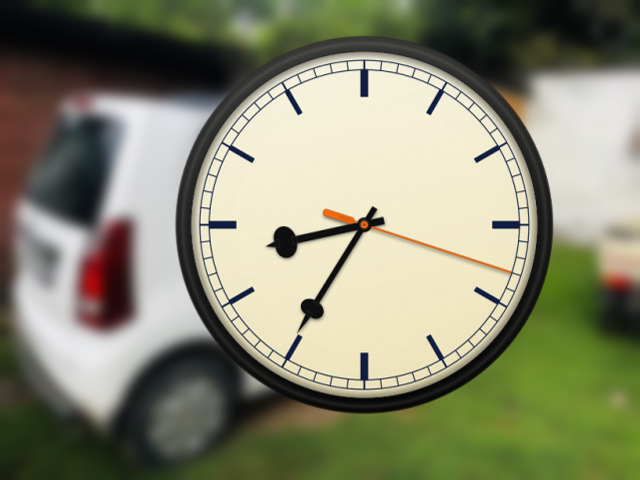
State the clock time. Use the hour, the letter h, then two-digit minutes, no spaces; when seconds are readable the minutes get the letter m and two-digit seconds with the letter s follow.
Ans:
8h35m18s
